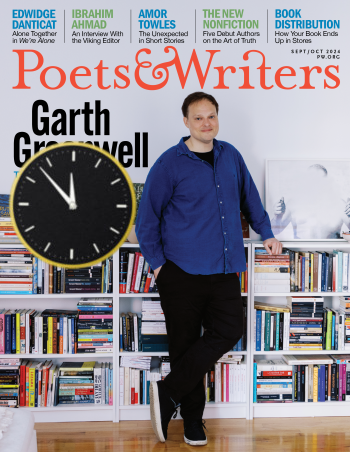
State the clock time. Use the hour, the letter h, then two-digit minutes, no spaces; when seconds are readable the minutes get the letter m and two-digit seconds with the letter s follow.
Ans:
11h53
